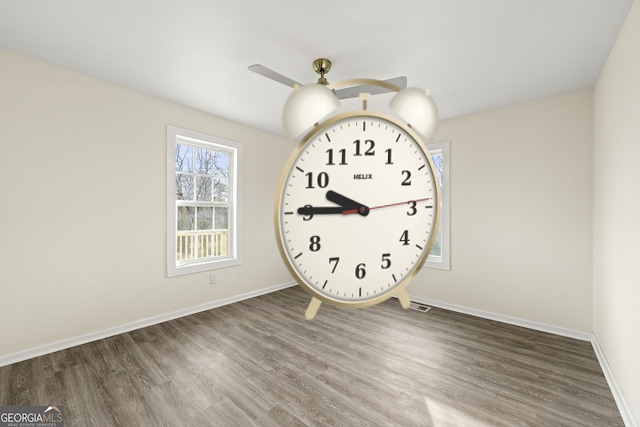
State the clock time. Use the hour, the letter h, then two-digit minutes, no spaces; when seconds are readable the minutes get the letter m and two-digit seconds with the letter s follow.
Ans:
9h45m14s
